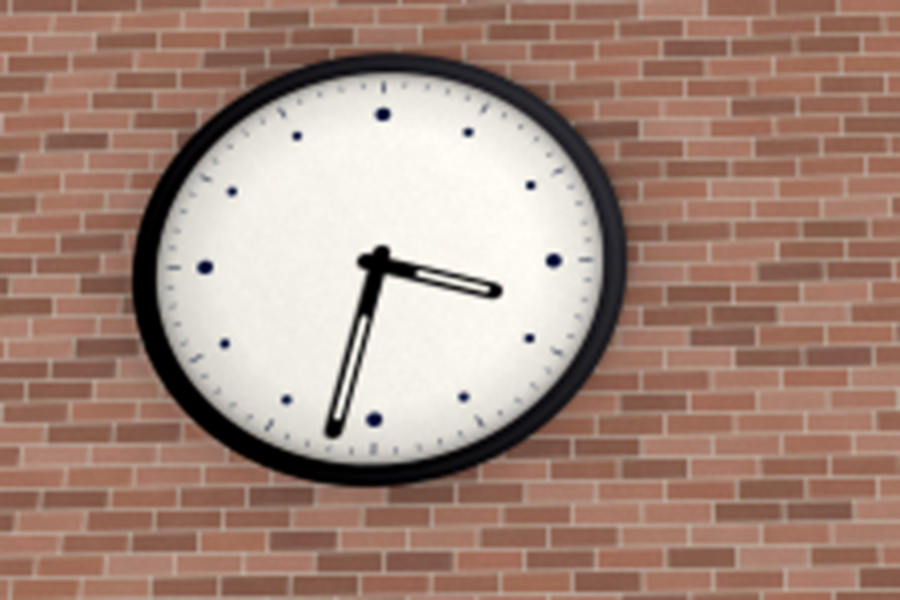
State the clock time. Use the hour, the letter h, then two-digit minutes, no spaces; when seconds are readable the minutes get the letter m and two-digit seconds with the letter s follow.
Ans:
3h32
